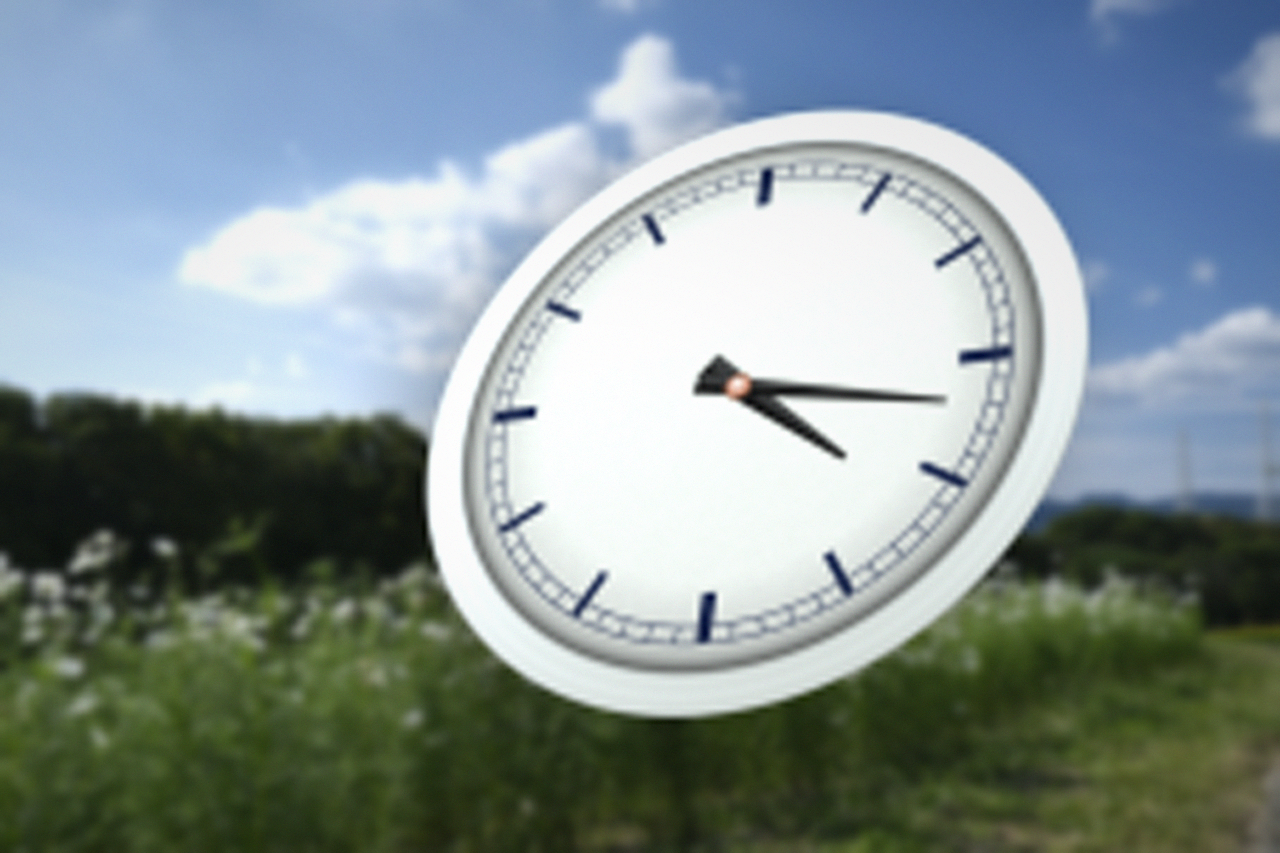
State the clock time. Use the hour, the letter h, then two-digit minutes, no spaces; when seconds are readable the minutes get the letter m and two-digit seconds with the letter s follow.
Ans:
4h17
